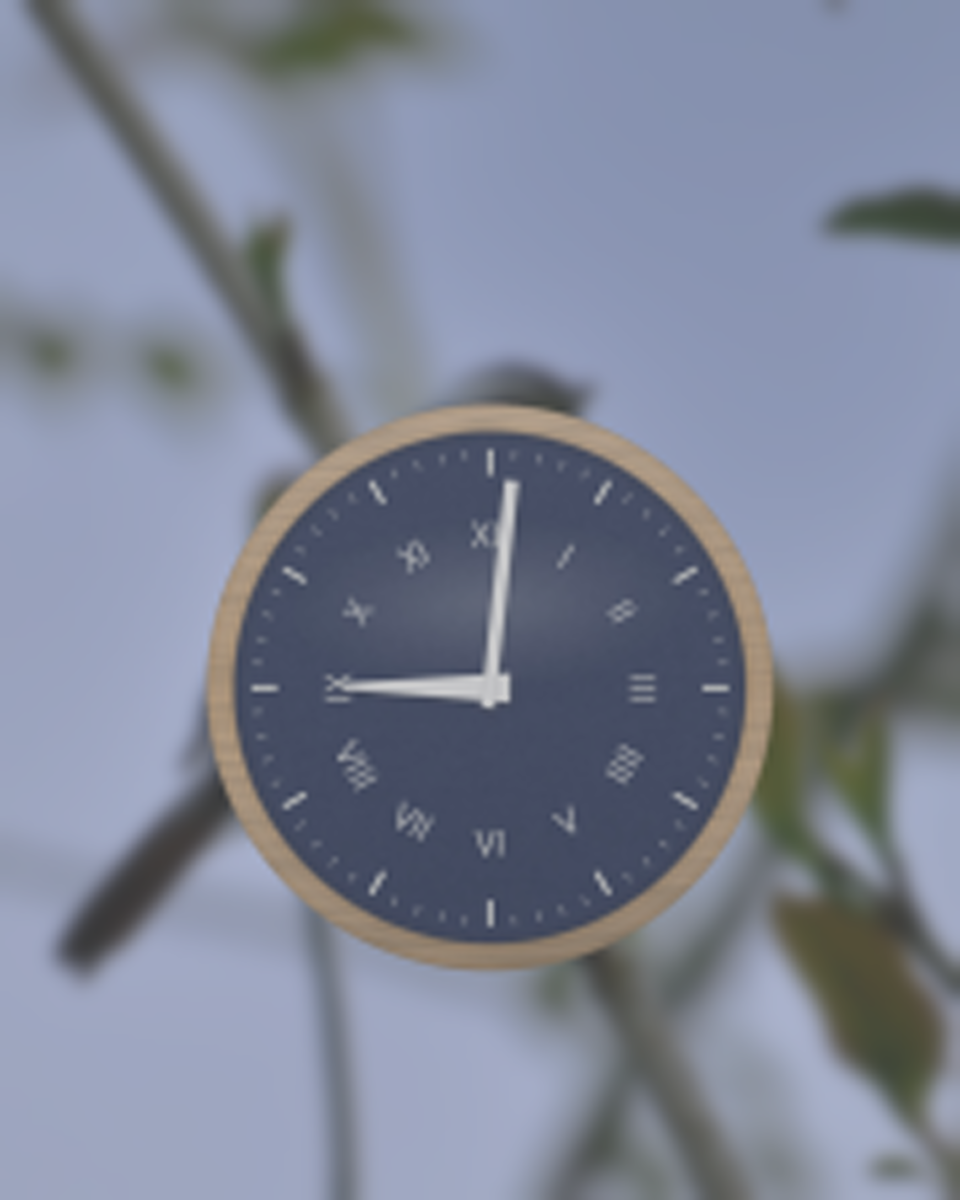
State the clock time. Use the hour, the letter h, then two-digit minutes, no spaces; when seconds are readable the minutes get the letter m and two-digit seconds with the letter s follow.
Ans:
9h01
